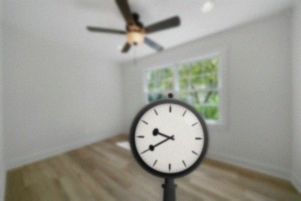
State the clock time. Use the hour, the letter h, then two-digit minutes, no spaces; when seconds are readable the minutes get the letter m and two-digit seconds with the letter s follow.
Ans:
9h40
